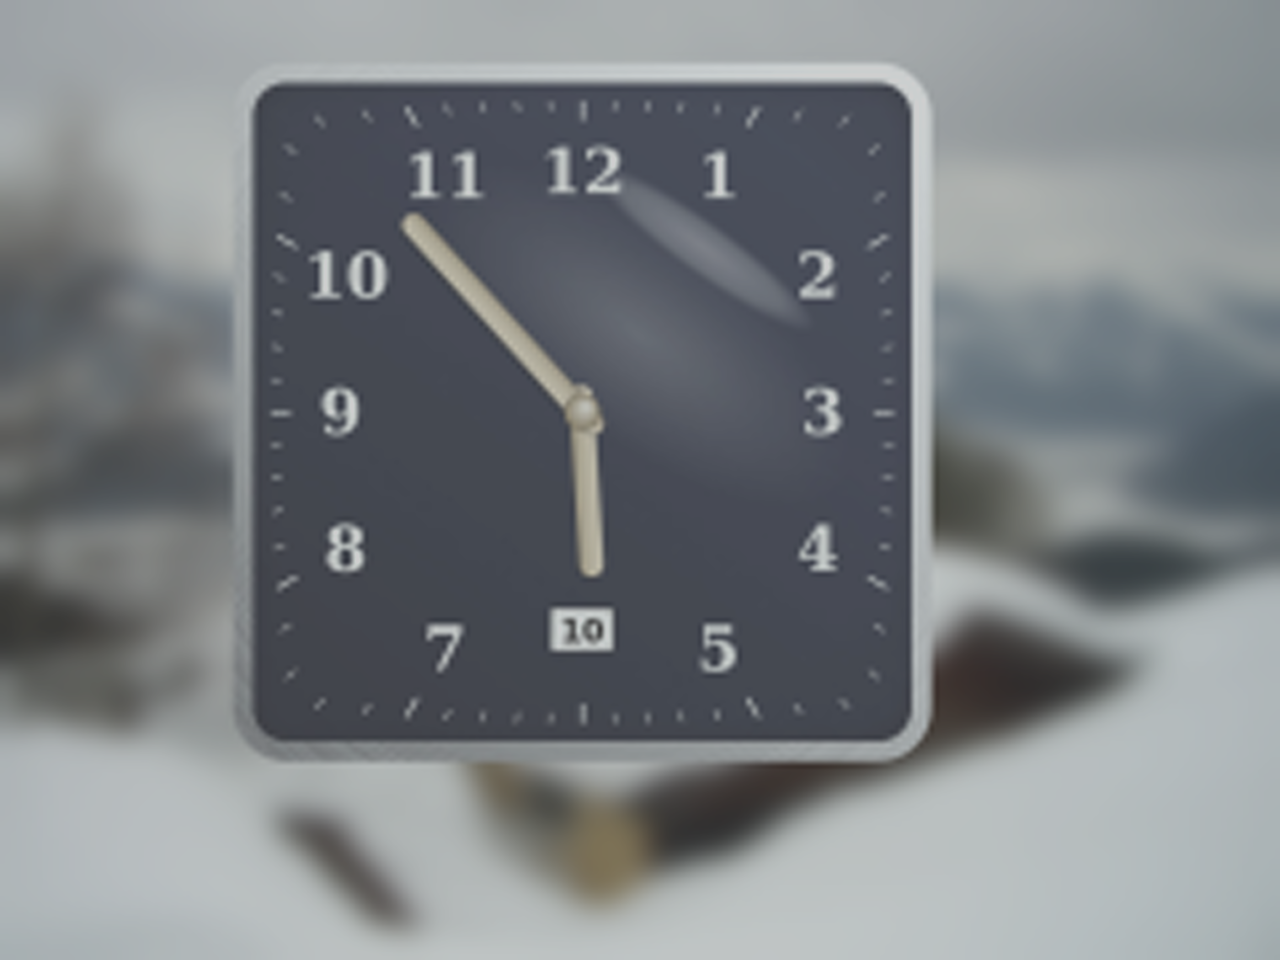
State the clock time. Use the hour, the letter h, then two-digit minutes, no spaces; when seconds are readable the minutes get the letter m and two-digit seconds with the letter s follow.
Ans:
5h53
